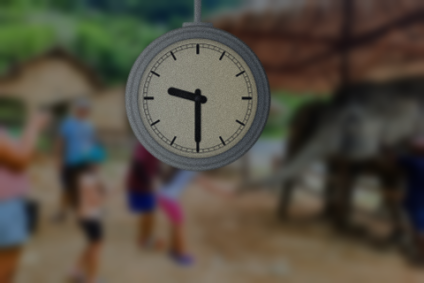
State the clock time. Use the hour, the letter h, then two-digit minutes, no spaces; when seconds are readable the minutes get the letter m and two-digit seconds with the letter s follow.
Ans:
9h30
